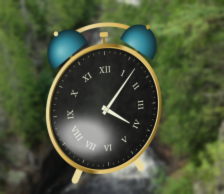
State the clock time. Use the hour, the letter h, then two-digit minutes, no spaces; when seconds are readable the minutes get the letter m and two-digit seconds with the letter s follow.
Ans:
4h07
